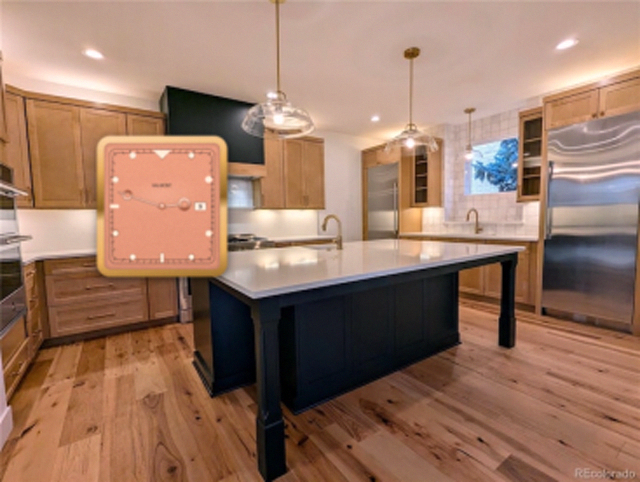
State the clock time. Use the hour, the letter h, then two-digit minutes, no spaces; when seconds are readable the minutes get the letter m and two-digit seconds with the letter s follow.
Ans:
2h48
